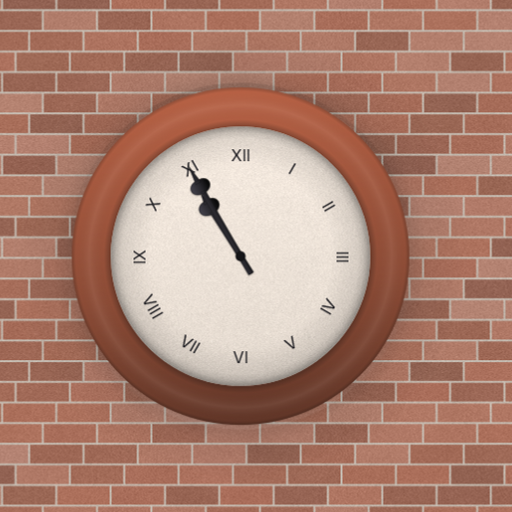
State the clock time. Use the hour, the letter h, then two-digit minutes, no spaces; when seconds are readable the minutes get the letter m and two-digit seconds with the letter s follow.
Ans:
10h55
